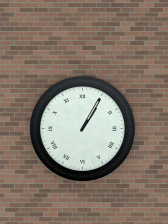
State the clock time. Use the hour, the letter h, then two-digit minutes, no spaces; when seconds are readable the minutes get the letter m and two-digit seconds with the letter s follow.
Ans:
1h05
